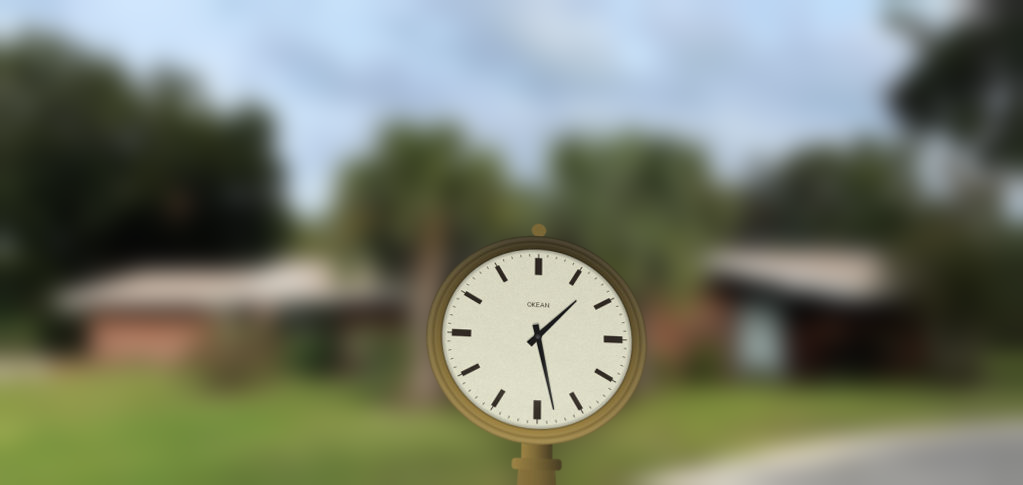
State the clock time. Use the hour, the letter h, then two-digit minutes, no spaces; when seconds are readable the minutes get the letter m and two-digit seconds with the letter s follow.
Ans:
1h28
